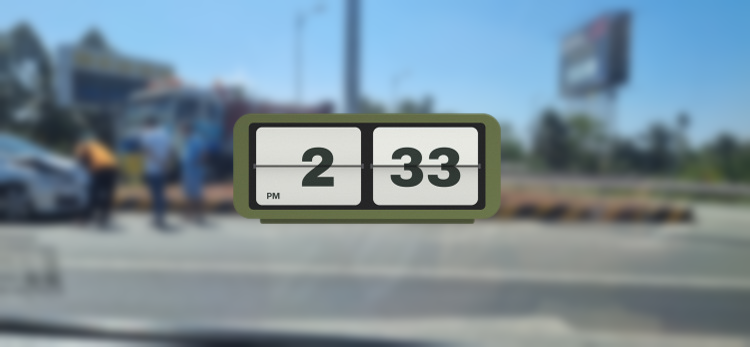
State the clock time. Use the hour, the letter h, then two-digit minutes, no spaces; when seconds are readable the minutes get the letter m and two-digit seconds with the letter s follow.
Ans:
2h33
